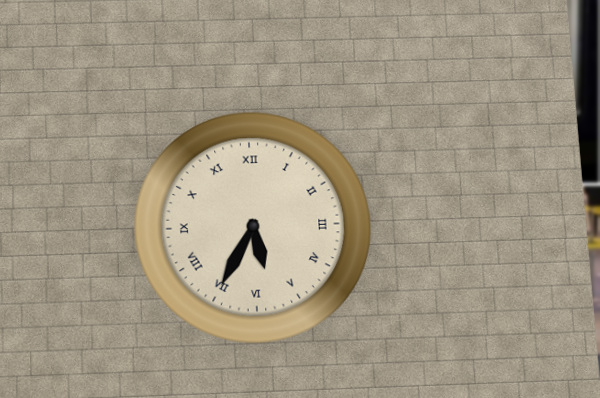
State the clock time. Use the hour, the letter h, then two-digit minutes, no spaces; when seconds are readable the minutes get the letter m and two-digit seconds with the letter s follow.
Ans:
5h35
